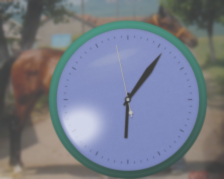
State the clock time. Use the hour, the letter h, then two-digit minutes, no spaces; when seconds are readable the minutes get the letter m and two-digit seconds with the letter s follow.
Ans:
6h05m58s
